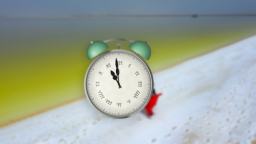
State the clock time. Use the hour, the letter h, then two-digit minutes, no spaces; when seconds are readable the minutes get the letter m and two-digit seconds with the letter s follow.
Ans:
10h59
